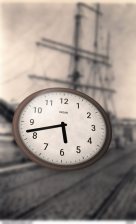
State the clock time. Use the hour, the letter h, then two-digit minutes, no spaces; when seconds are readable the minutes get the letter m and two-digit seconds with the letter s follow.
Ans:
5h42
